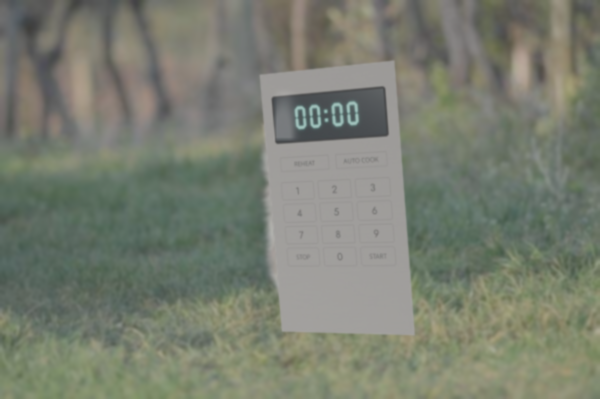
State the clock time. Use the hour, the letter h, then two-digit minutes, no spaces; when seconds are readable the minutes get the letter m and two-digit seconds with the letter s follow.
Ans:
0h00
